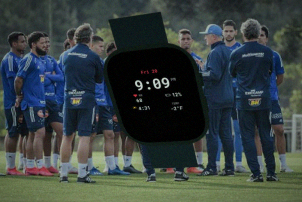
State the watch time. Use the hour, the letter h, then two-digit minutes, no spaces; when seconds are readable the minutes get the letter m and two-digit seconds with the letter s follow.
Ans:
9h09
